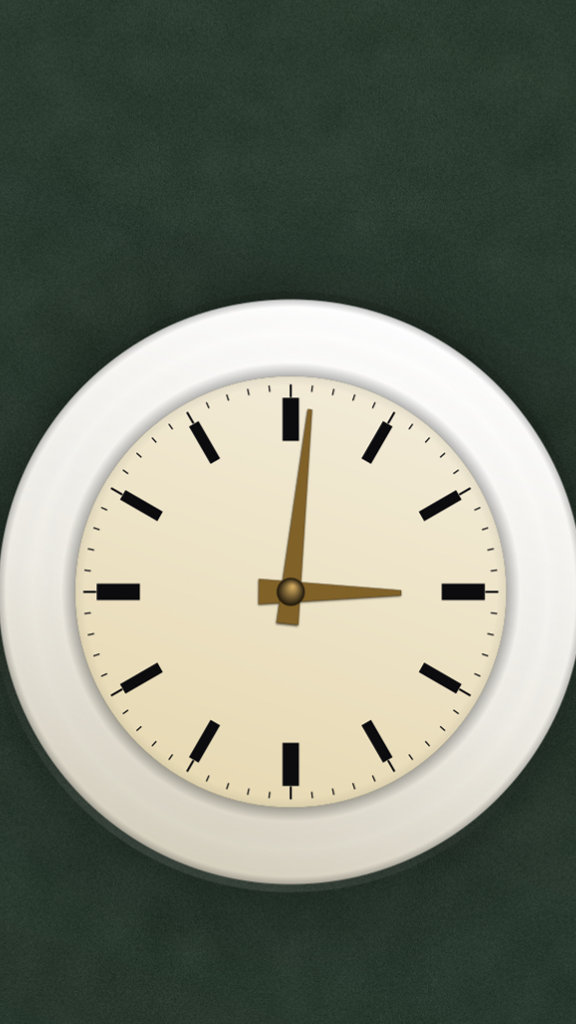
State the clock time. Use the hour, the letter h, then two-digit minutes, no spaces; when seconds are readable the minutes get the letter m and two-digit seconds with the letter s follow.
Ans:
3h01
